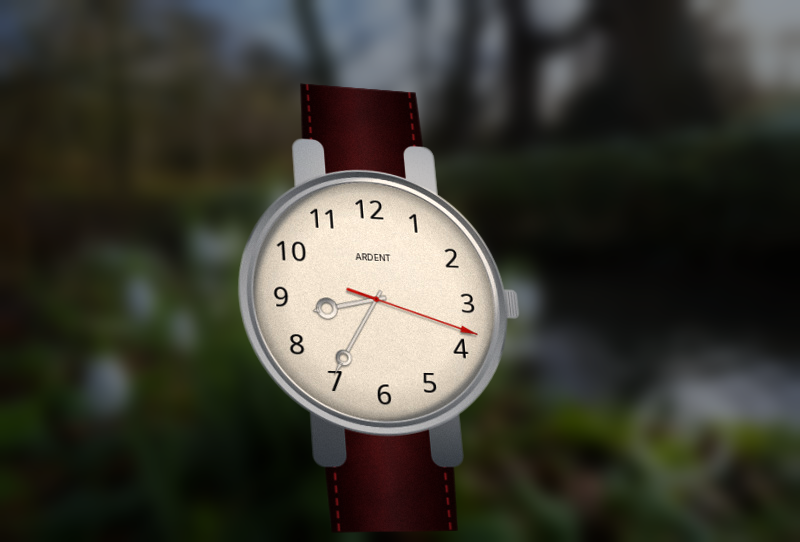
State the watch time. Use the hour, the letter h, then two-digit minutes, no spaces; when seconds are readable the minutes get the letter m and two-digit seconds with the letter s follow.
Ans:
8h35m18s
